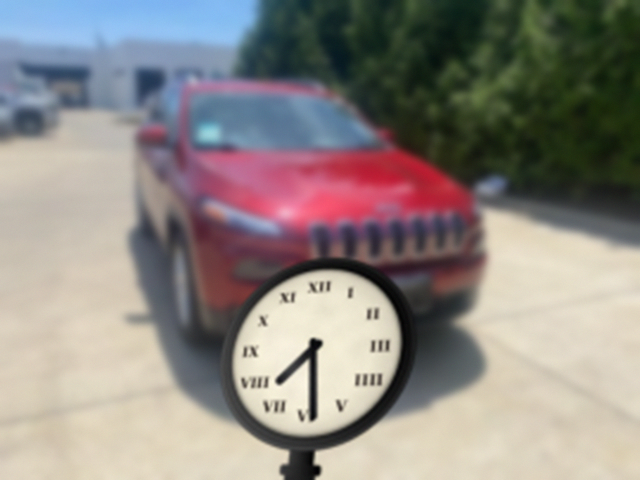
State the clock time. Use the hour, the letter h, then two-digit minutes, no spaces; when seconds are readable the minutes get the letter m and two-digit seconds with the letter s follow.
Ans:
7h29
